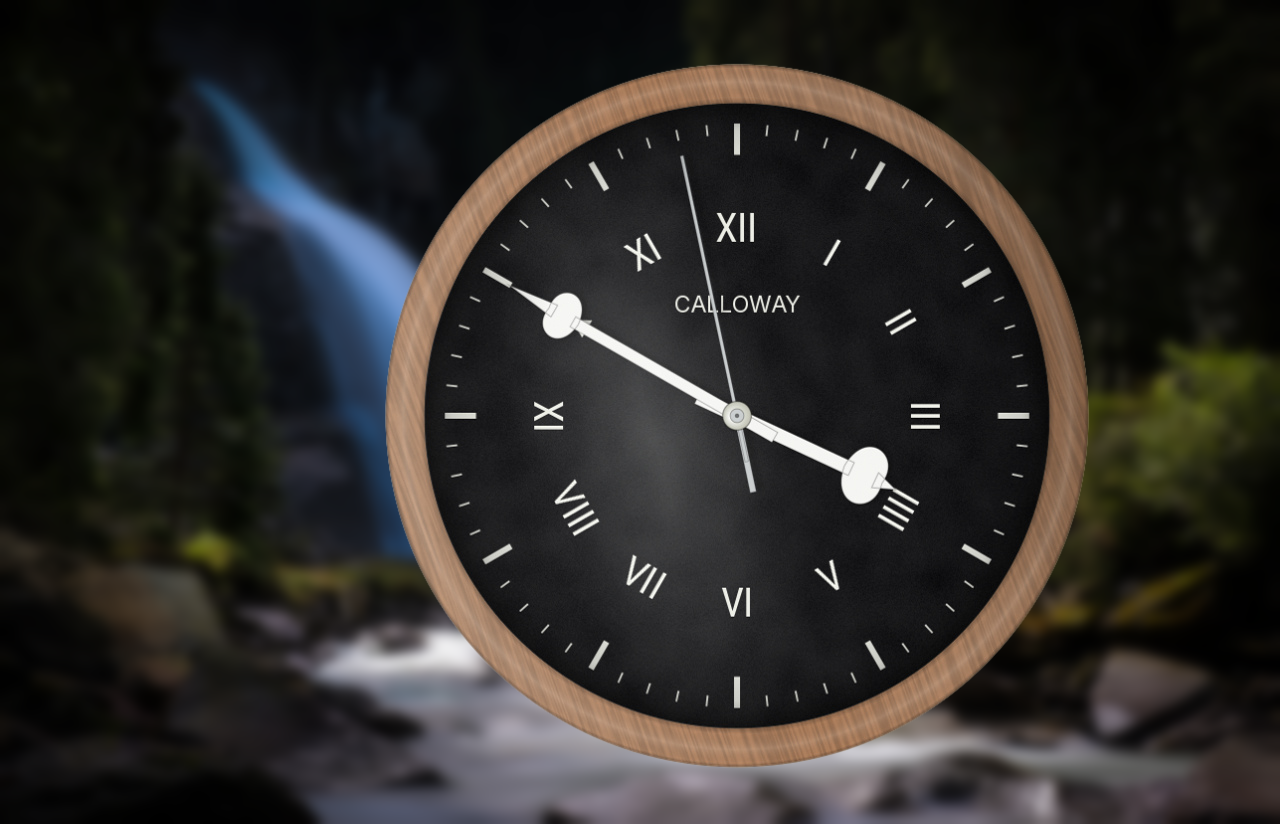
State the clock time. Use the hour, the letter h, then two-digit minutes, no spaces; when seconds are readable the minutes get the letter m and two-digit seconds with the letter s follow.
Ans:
3h49m58s
